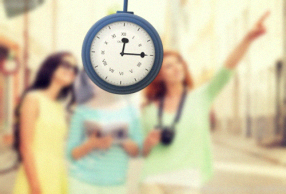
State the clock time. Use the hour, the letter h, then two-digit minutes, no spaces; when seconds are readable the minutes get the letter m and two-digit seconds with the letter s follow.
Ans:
12h15
